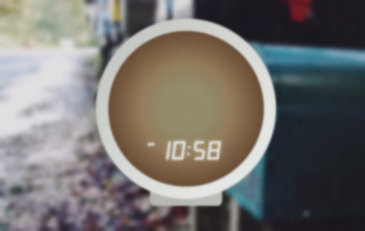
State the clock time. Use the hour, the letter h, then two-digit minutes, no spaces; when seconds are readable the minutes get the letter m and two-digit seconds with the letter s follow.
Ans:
10h58
